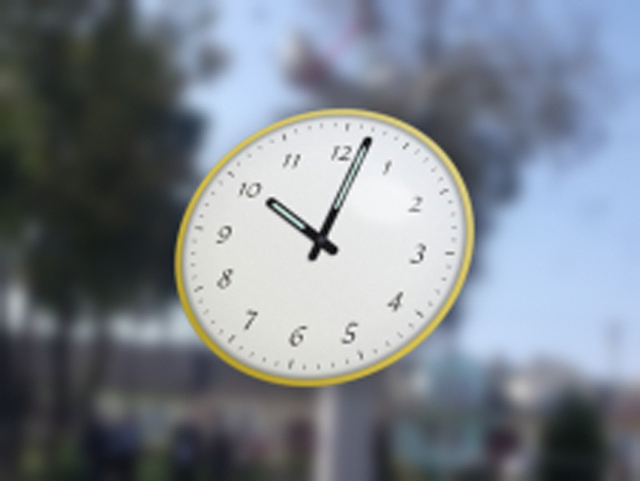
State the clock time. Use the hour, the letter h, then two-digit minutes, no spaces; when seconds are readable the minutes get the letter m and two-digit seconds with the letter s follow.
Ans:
10h02
